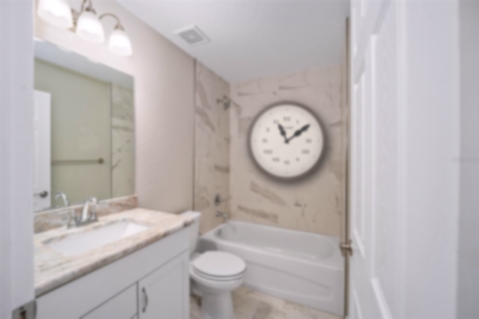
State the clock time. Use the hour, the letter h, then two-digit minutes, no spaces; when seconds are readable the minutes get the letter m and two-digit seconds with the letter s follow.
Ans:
11h09
